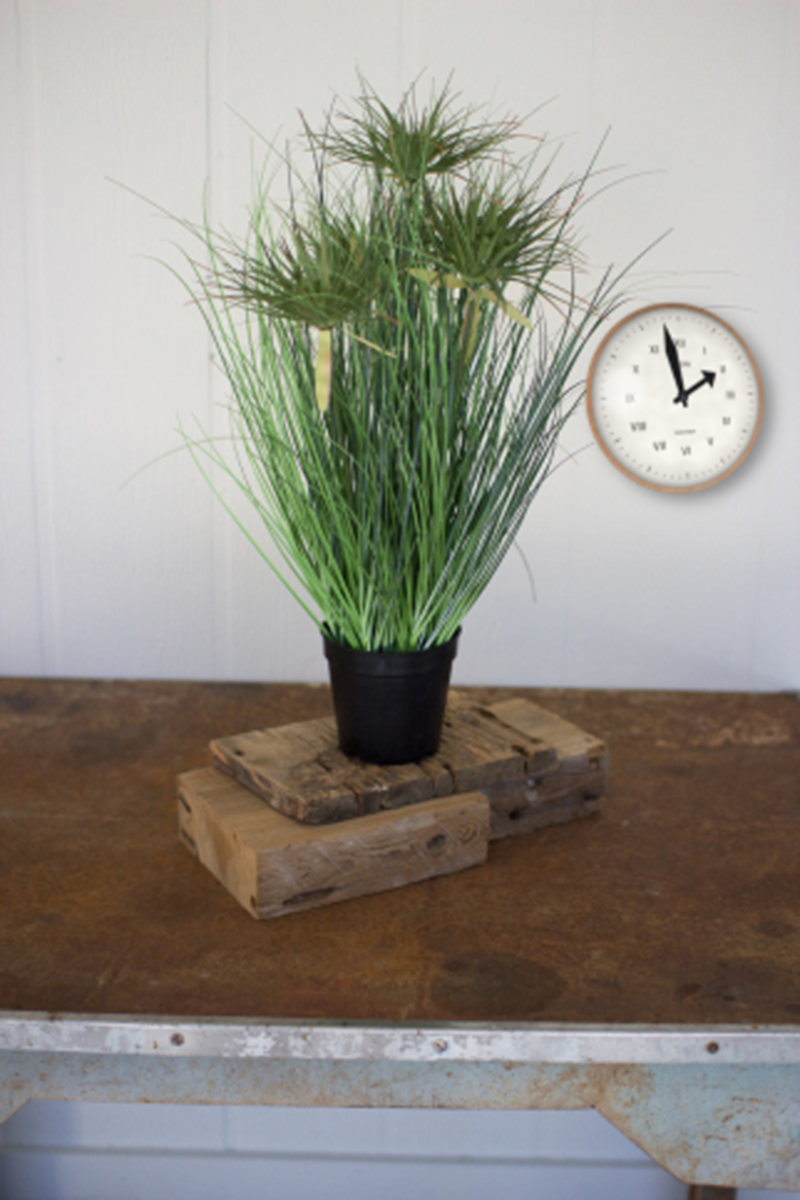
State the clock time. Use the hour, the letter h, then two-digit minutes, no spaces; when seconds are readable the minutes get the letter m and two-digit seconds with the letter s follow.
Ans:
1h58
